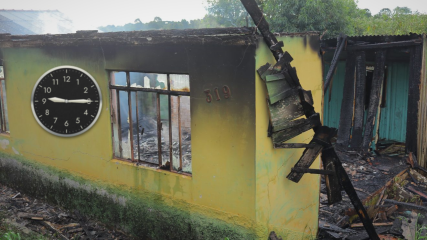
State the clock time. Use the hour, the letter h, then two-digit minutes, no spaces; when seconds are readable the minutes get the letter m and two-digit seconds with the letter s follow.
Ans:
9h15
